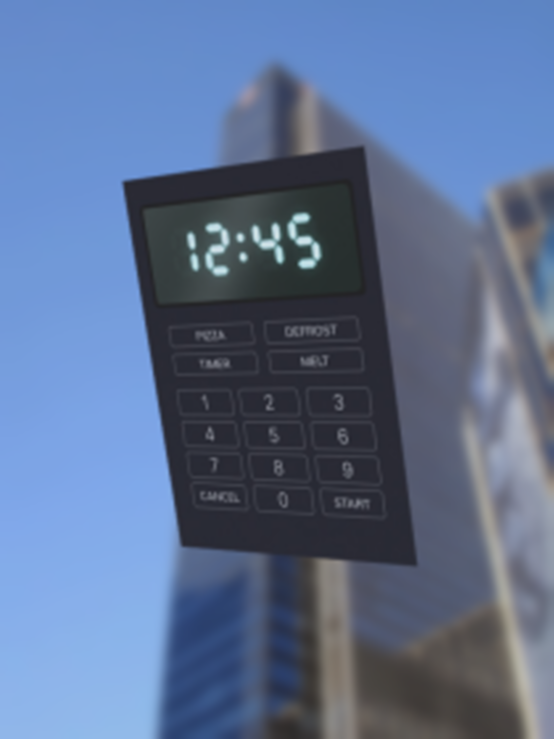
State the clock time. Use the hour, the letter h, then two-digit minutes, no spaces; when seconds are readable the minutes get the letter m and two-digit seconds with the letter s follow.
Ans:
12h45
